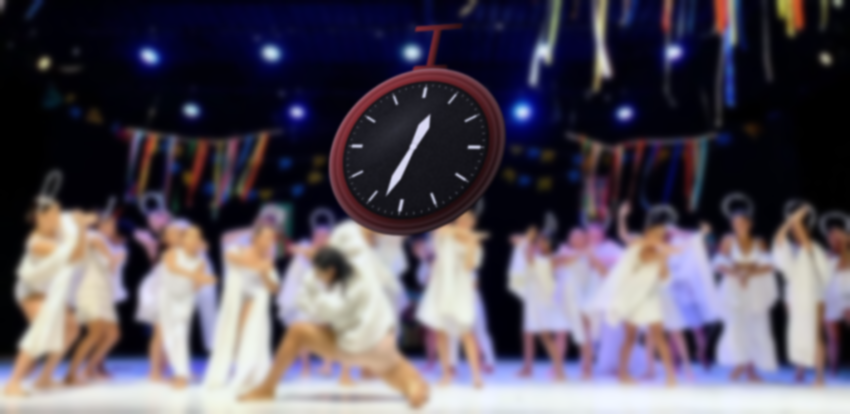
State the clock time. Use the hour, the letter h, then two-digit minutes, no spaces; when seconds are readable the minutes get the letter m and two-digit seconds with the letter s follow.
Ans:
12h33
